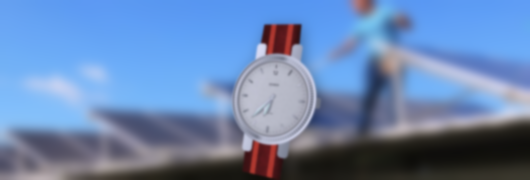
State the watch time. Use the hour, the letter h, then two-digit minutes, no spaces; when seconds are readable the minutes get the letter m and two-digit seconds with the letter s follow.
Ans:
6h37
